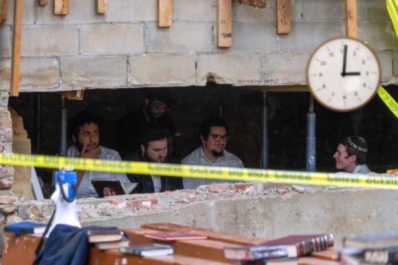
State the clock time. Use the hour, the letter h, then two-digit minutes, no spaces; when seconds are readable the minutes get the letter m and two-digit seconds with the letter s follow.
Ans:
3h01
